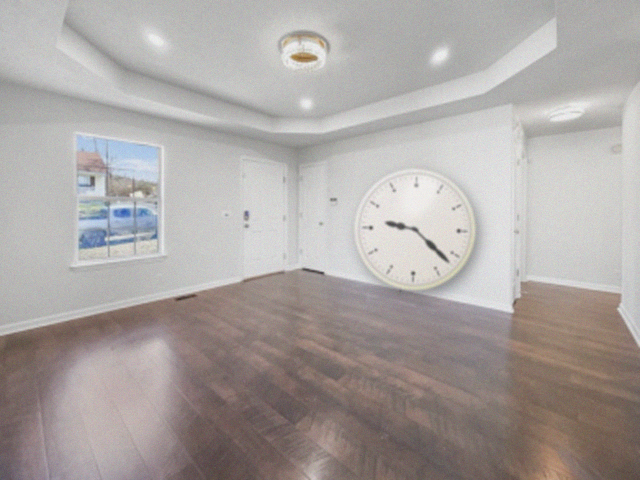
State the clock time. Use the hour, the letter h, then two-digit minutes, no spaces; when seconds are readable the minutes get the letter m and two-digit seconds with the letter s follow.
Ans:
9h22
